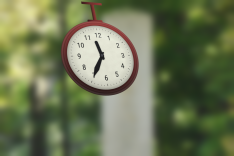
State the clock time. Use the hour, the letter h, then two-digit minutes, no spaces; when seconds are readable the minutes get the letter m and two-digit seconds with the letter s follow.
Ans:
11h35
